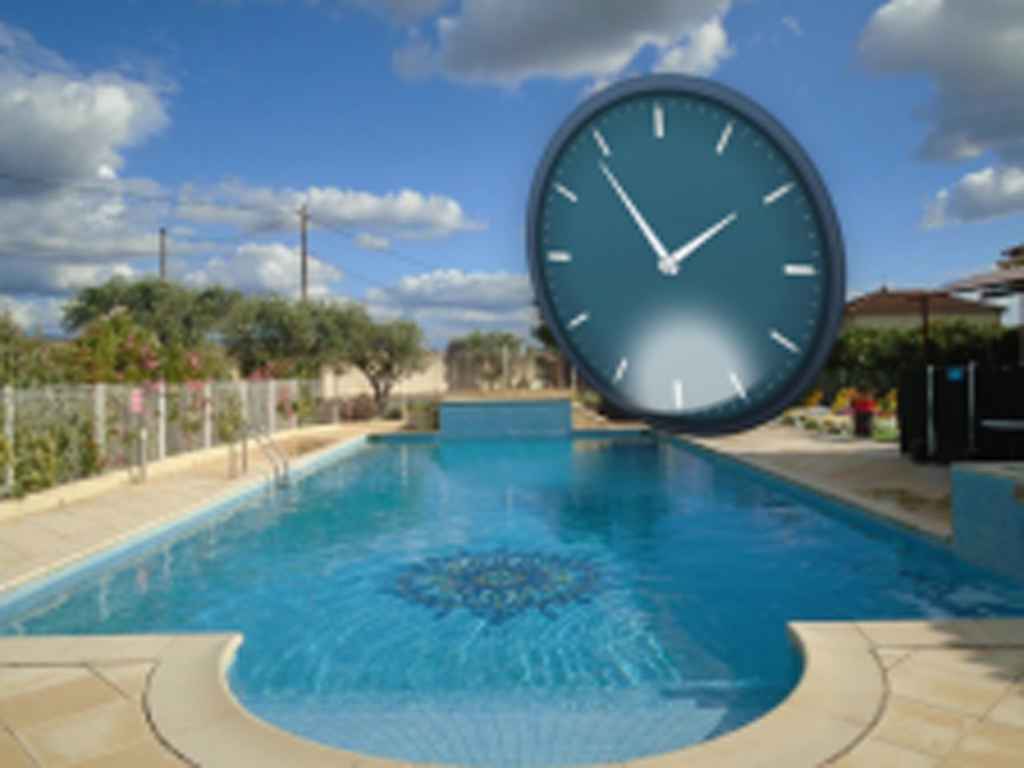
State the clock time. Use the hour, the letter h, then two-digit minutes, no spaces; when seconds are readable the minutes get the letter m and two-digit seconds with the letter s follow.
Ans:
1h54
